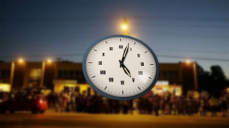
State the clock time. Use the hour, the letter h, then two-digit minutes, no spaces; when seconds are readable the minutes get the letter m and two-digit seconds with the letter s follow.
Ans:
5h03
